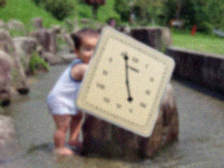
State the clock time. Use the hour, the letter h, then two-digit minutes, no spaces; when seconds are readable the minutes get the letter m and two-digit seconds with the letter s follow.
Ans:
4h56
